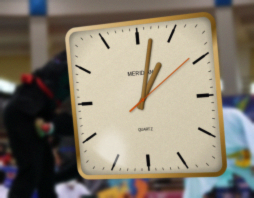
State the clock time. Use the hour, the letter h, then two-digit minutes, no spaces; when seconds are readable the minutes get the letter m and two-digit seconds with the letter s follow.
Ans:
1h02m09s
